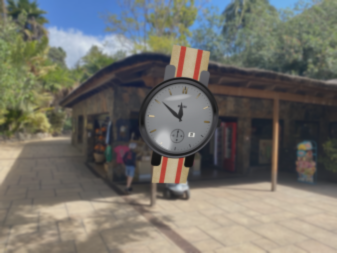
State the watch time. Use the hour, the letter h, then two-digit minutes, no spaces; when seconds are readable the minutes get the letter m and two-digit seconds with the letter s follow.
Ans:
11h51
